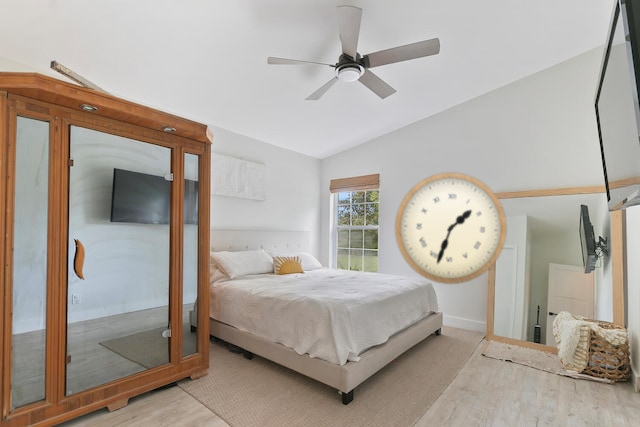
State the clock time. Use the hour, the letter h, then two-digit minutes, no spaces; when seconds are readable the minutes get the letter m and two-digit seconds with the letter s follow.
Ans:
1h33
